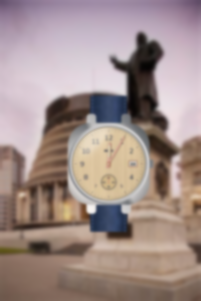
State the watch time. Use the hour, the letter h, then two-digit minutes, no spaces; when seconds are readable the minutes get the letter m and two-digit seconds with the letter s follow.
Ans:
12h05
